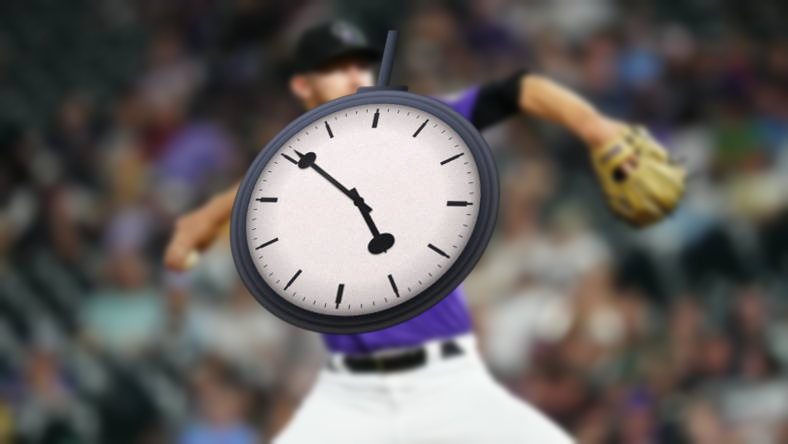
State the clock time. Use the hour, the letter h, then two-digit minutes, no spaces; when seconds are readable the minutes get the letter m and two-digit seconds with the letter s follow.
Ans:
4h51
